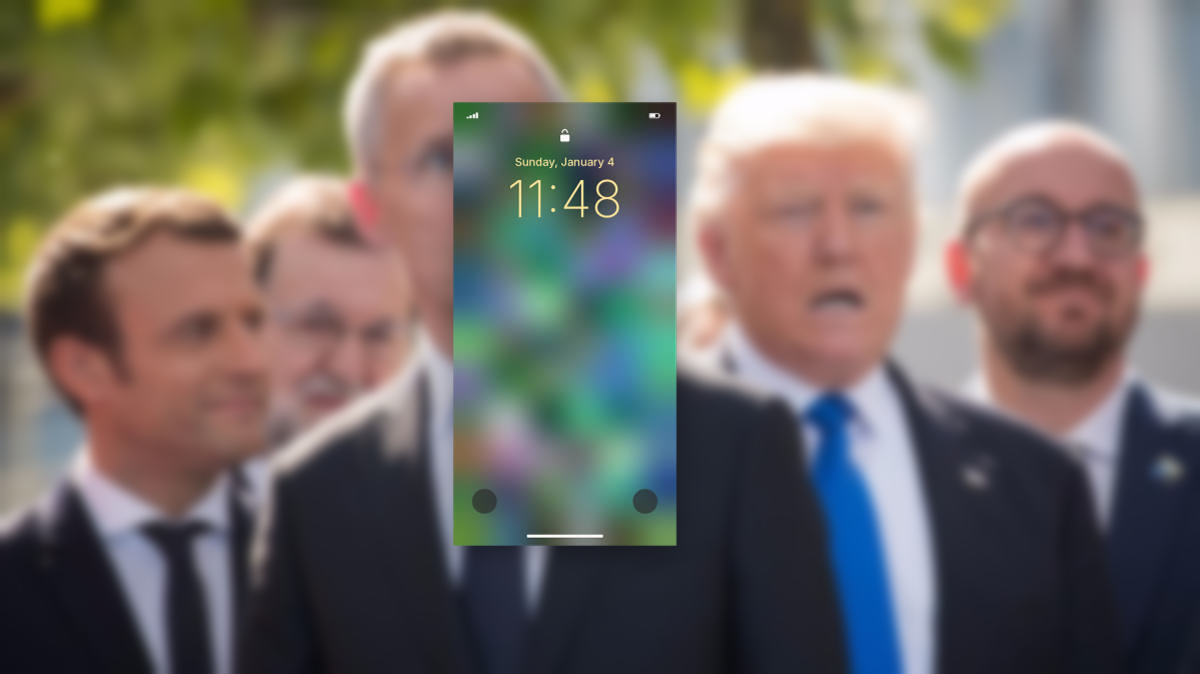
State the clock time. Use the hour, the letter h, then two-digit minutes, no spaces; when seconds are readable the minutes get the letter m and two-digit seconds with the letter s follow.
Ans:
11h48
